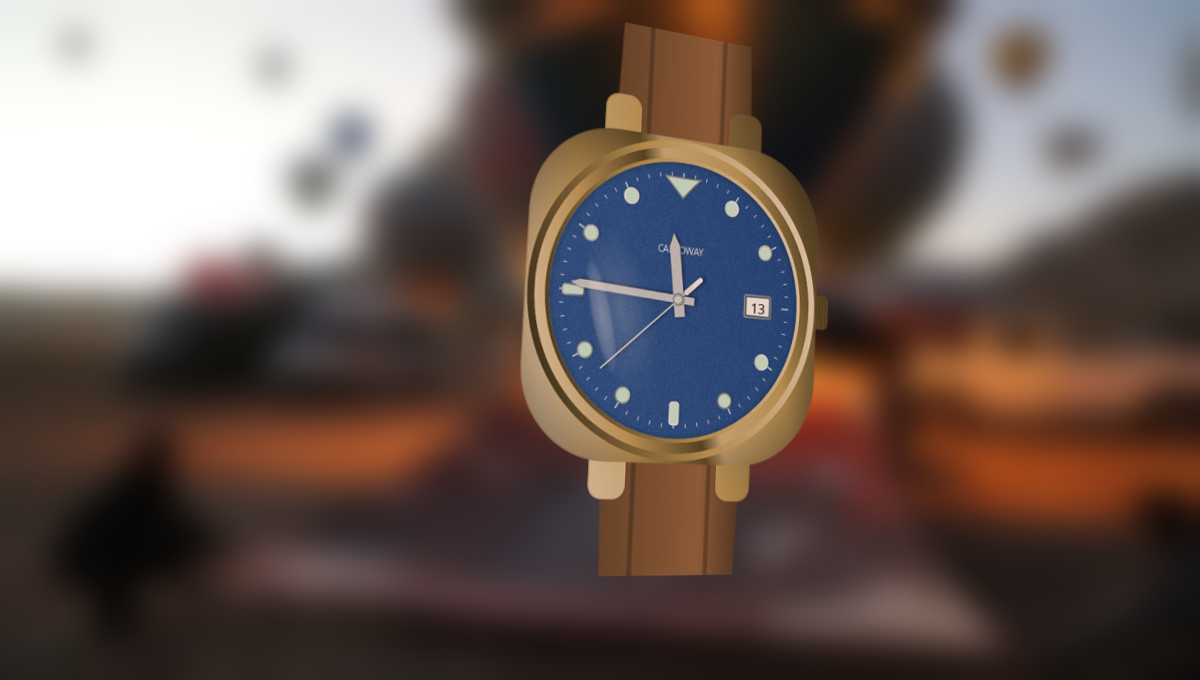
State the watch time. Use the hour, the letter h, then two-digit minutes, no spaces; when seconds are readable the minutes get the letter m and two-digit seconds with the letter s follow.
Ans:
11h45m38s
